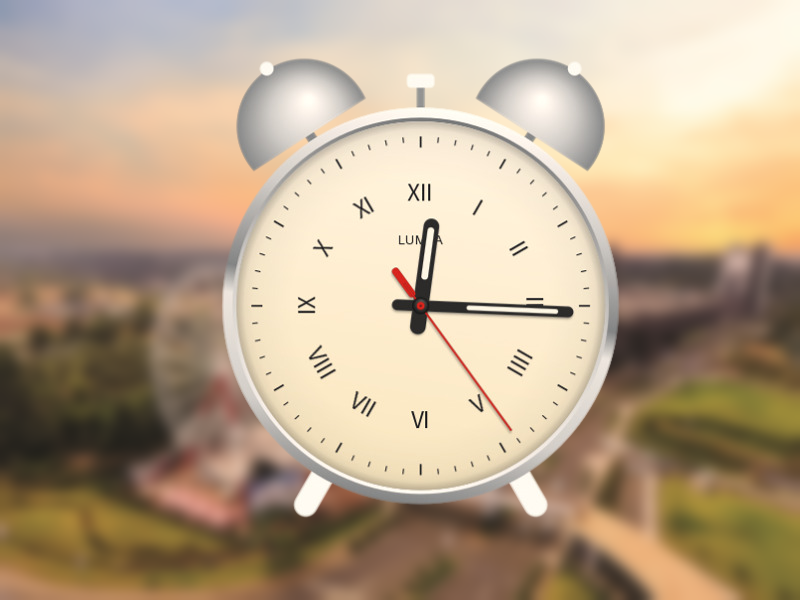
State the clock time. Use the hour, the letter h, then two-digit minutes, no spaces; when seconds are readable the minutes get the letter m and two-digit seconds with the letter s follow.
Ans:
12h15m24s
